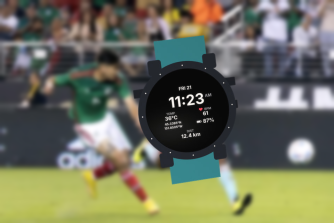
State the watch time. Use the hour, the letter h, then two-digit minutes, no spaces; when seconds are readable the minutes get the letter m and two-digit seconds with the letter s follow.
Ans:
11h23
